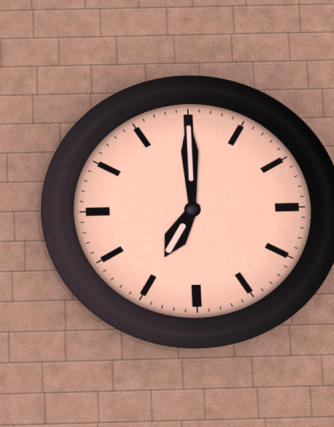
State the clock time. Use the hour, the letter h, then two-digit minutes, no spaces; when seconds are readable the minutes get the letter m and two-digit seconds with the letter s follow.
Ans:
7h00
